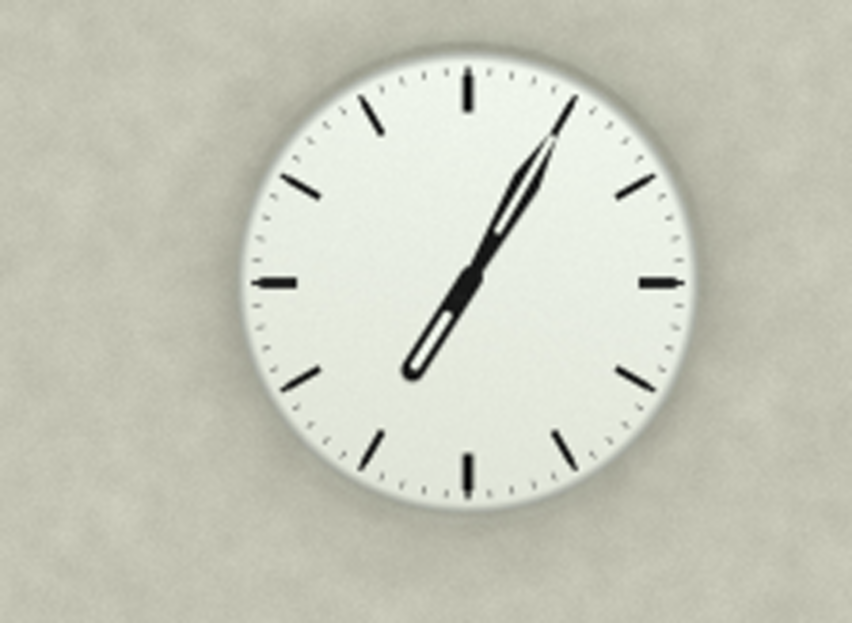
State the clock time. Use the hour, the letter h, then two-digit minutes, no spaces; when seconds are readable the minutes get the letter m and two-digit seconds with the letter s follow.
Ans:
7h05
